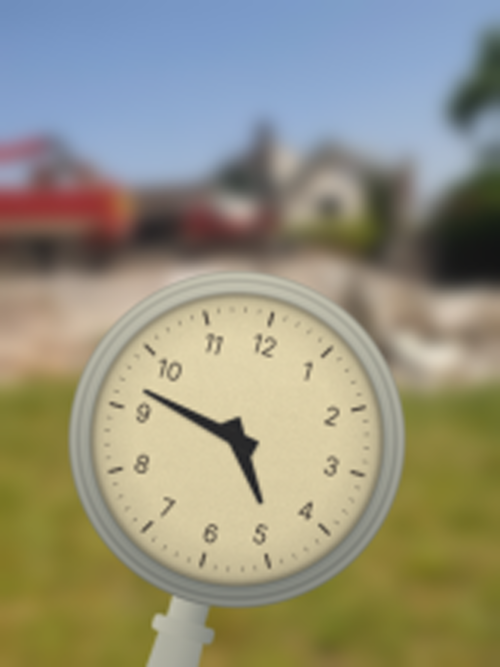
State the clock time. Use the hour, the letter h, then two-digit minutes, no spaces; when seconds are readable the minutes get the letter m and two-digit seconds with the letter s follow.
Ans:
4h47
